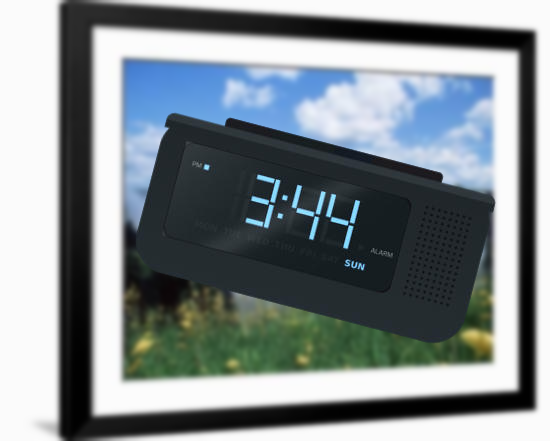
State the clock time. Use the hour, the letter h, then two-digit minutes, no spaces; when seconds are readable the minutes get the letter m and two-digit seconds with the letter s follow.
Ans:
3h44
